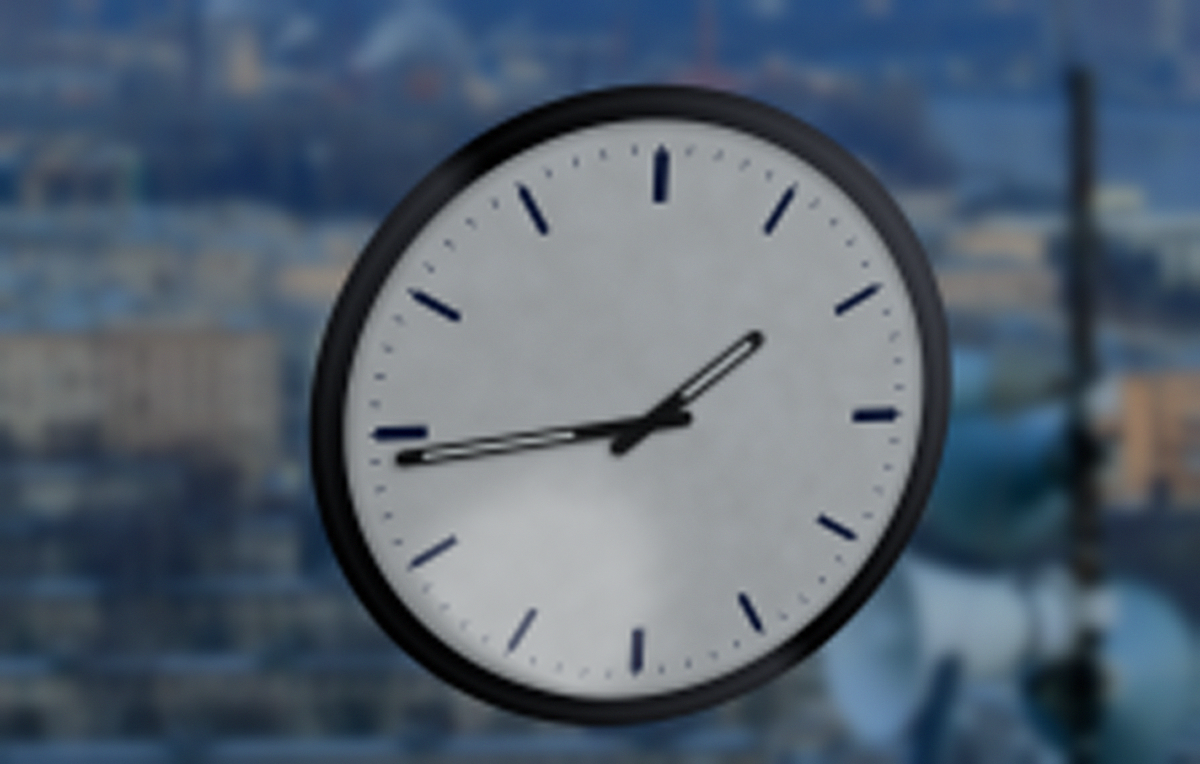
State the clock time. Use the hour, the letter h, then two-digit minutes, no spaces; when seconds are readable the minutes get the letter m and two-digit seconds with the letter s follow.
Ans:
1h44
